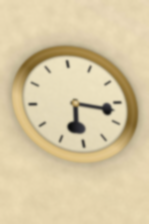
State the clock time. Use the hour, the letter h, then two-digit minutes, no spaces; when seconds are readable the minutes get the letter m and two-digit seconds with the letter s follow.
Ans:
6h17
